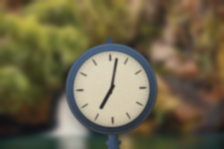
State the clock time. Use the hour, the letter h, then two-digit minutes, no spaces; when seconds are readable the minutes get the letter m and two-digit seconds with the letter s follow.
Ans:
7h02
